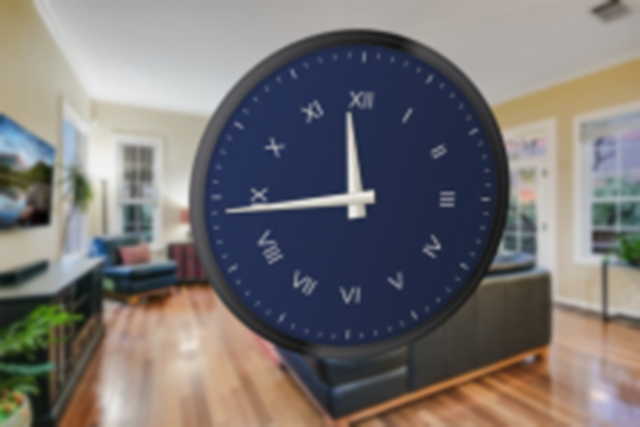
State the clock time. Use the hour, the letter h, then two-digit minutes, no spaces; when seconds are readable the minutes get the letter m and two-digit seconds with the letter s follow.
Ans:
11h44
